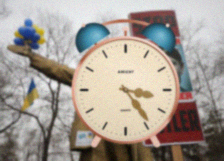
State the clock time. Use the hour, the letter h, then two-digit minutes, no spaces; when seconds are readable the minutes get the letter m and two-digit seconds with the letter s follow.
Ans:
3h24
